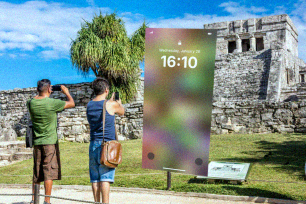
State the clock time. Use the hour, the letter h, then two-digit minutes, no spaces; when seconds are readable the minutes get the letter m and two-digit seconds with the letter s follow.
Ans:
16h10
